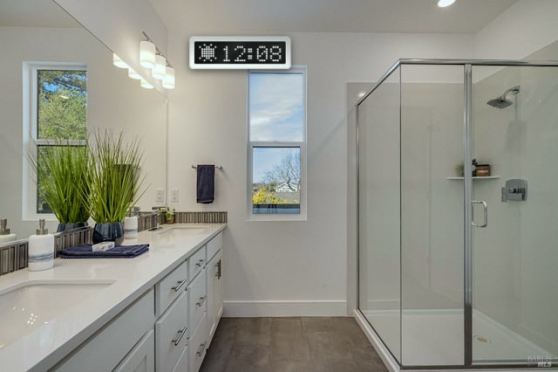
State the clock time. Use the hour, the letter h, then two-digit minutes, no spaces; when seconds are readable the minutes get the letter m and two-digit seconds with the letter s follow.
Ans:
12h08
